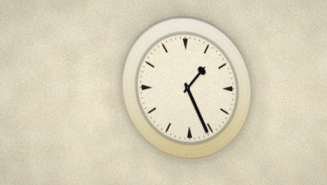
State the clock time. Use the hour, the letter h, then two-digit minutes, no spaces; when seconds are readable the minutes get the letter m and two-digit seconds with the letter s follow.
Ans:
1h26
